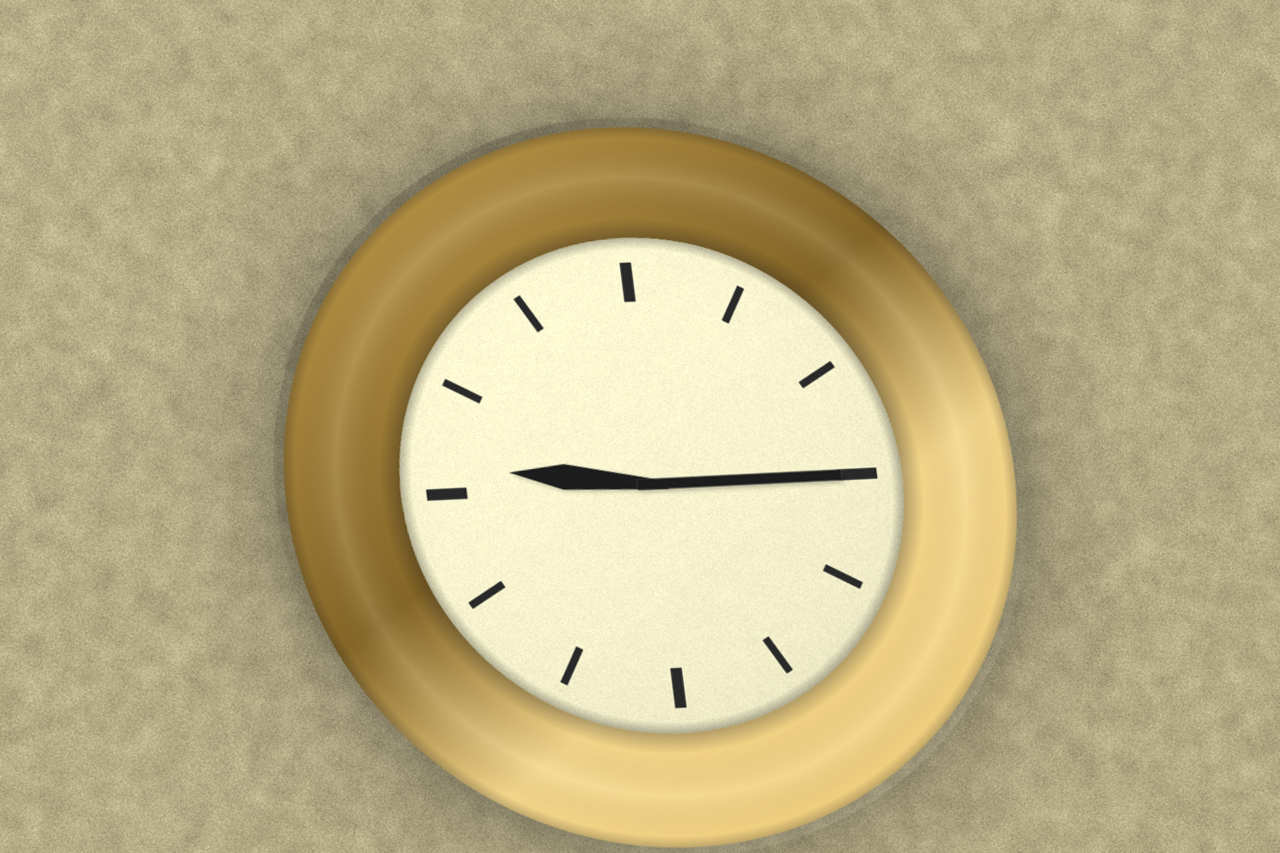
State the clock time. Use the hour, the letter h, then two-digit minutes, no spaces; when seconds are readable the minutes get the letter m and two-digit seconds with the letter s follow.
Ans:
9h15
